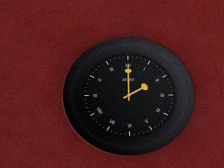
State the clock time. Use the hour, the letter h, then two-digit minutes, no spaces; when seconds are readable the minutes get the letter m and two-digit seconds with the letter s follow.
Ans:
2h00
